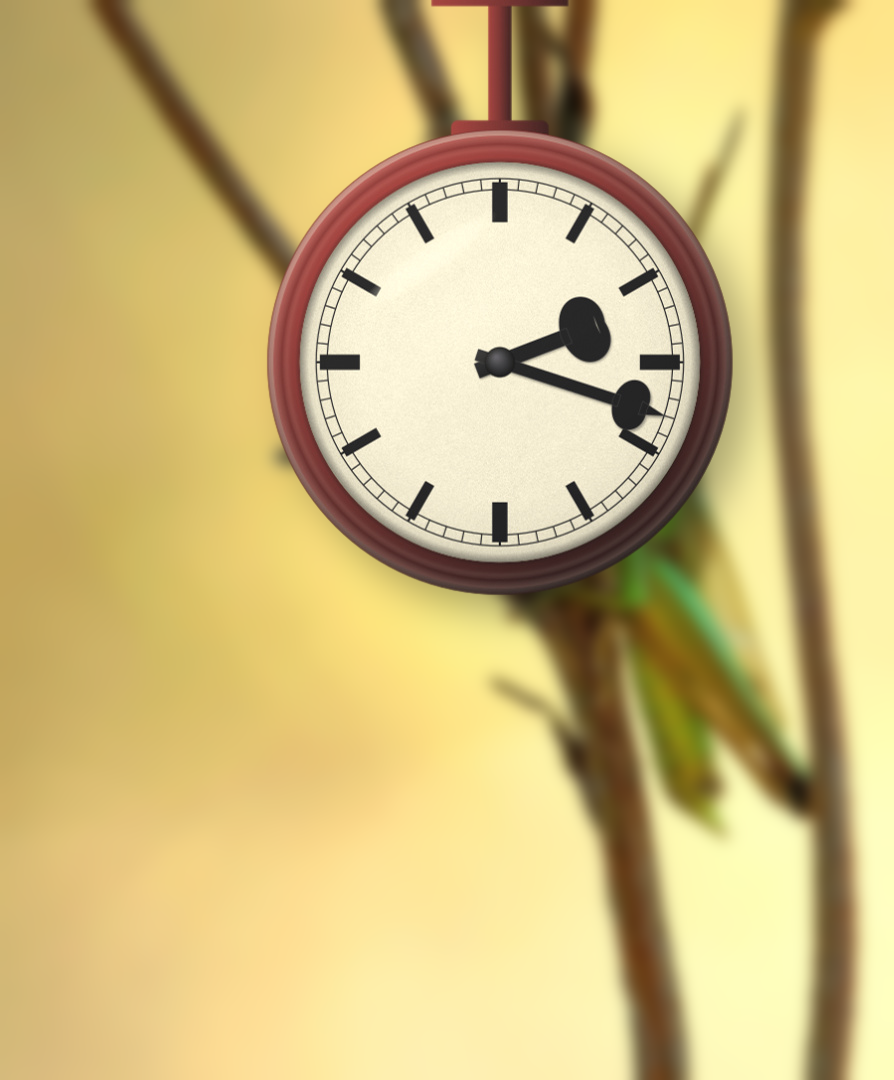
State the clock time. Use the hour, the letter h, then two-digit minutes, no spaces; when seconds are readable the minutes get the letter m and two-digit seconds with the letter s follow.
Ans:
2h18
